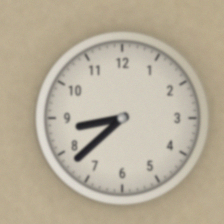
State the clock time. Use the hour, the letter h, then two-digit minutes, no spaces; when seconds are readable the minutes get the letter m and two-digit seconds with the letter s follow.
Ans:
8h38
